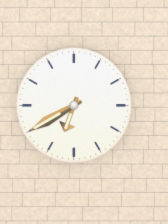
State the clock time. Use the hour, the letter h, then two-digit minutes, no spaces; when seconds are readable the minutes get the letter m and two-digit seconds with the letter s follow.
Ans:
6h40
